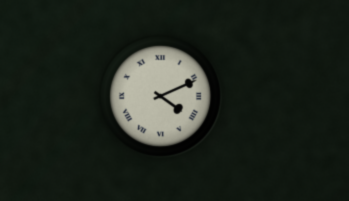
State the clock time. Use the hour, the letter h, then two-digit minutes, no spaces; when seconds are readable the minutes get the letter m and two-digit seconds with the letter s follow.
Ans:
4h11
